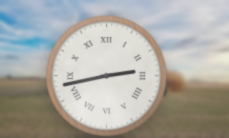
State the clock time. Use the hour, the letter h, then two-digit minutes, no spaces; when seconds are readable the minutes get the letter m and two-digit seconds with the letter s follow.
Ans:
2h43
